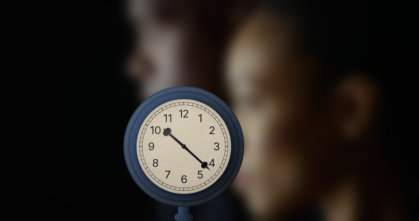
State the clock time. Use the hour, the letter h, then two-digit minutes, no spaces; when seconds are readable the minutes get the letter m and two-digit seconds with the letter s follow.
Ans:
10h22
